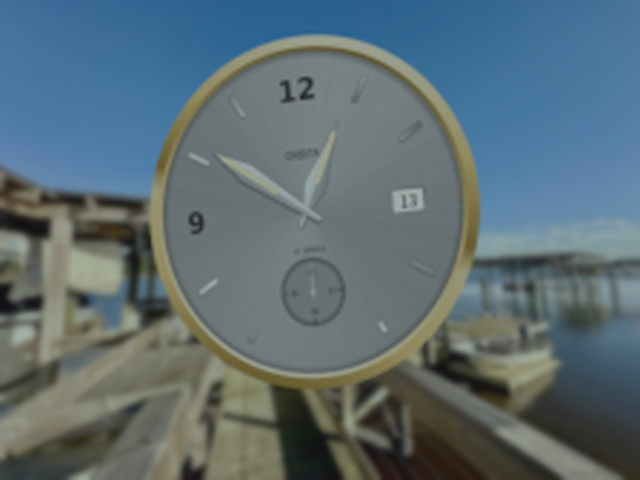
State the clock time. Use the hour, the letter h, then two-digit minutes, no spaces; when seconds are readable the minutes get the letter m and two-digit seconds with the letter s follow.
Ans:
12h51
